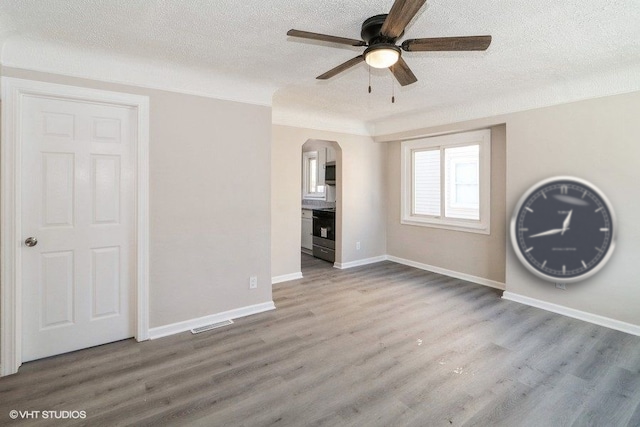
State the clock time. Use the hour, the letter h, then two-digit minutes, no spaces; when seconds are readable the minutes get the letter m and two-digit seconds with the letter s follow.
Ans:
12h43
